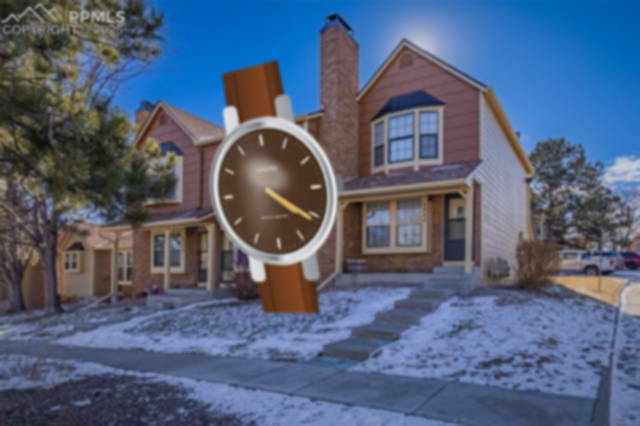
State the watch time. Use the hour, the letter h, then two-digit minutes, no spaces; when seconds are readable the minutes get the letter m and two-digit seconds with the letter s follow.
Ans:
4h21
